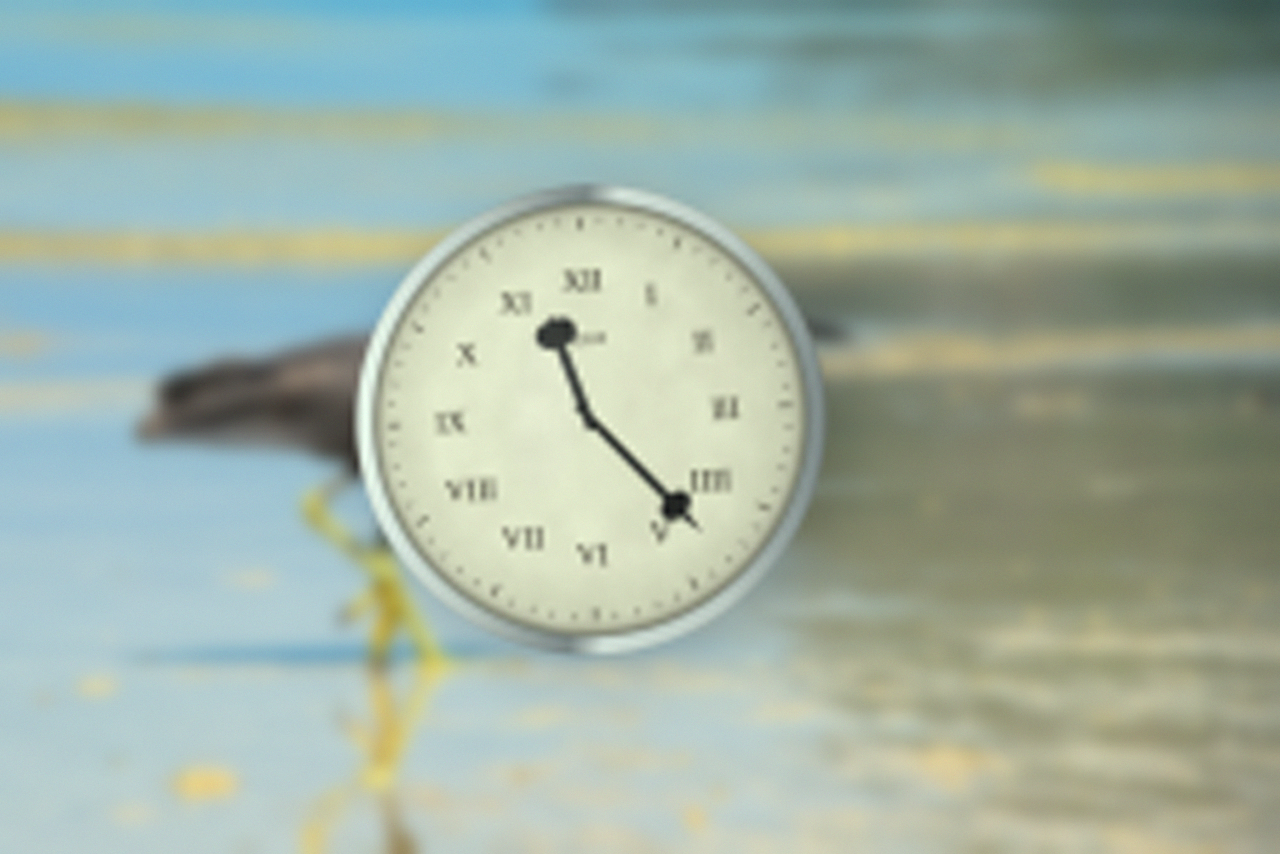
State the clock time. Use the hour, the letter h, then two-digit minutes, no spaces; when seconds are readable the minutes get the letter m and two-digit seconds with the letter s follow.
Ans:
11h23
